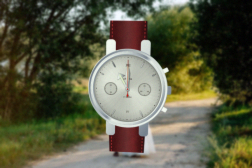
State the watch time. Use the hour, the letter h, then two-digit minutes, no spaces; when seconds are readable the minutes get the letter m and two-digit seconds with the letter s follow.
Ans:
11h00
